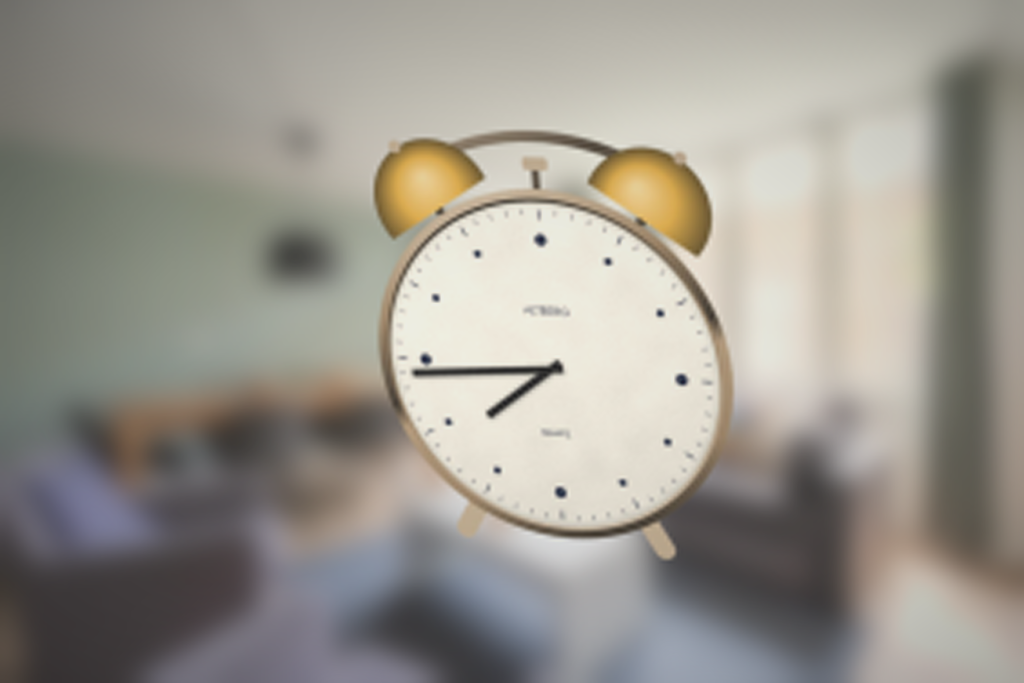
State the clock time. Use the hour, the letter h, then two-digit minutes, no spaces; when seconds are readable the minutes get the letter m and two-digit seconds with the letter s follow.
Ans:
7h44
